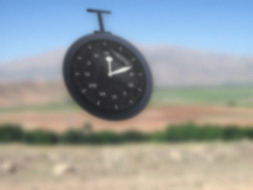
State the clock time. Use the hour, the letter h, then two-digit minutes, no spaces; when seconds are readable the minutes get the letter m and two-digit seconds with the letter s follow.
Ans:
12h12
